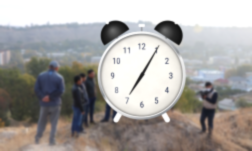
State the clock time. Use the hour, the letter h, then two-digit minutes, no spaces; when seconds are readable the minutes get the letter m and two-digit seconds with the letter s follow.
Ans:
7h05
